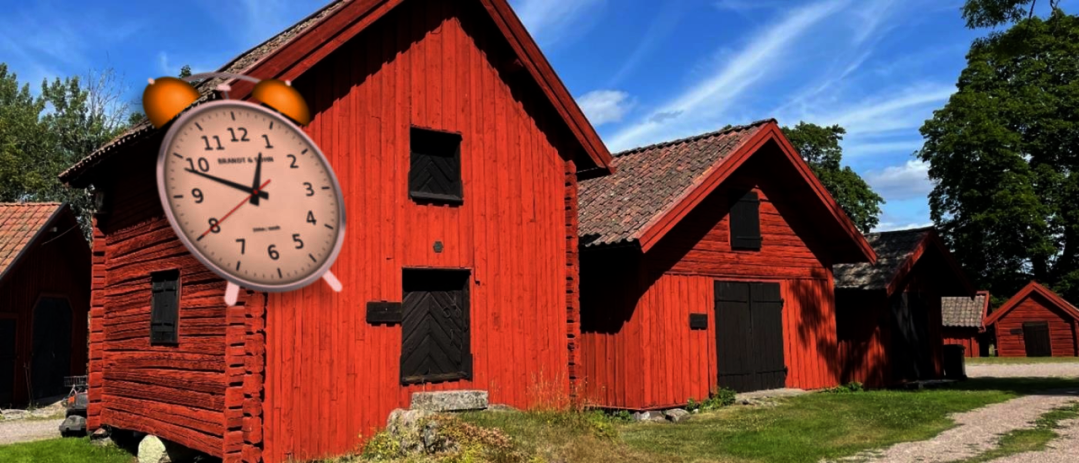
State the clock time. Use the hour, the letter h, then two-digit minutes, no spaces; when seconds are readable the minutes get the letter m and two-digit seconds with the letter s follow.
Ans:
12h48m40s
